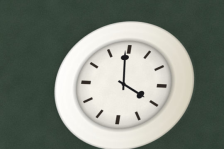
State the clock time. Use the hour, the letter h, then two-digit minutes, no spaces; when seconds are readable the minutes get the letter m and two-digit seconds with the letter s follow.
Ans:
3h59
